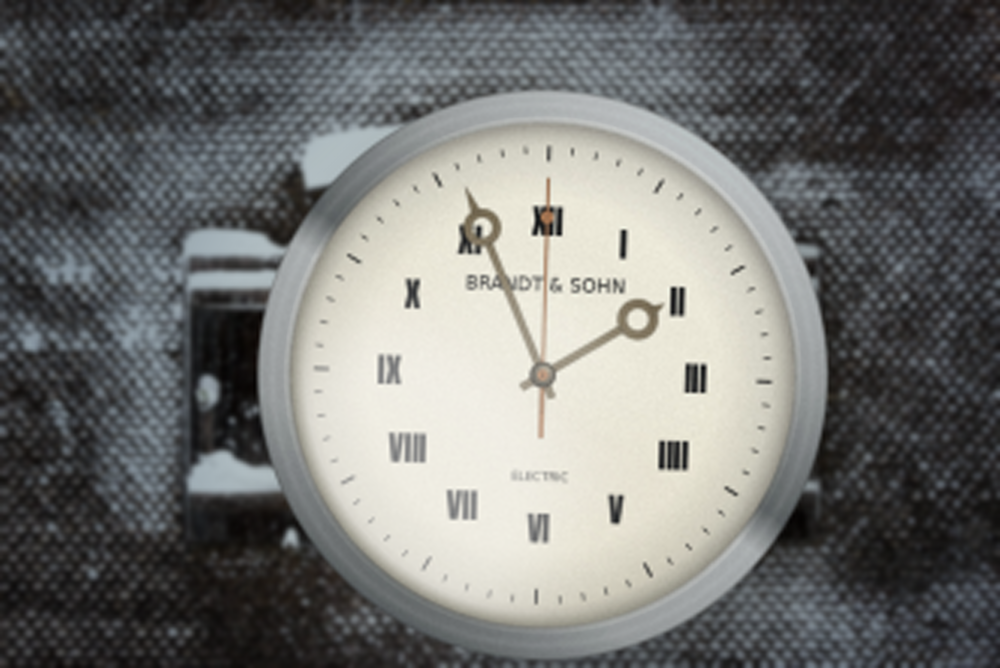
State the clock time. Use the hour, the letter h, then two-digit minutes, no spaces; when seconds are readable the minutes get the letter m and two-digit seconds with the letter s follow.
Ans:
1h56m00s
